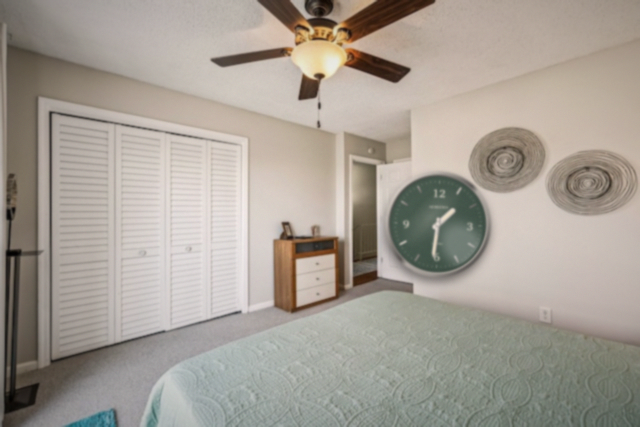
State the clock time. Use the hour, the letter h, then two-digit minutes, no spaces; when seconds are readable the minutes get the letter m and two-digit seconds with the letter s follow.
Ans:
1h31
